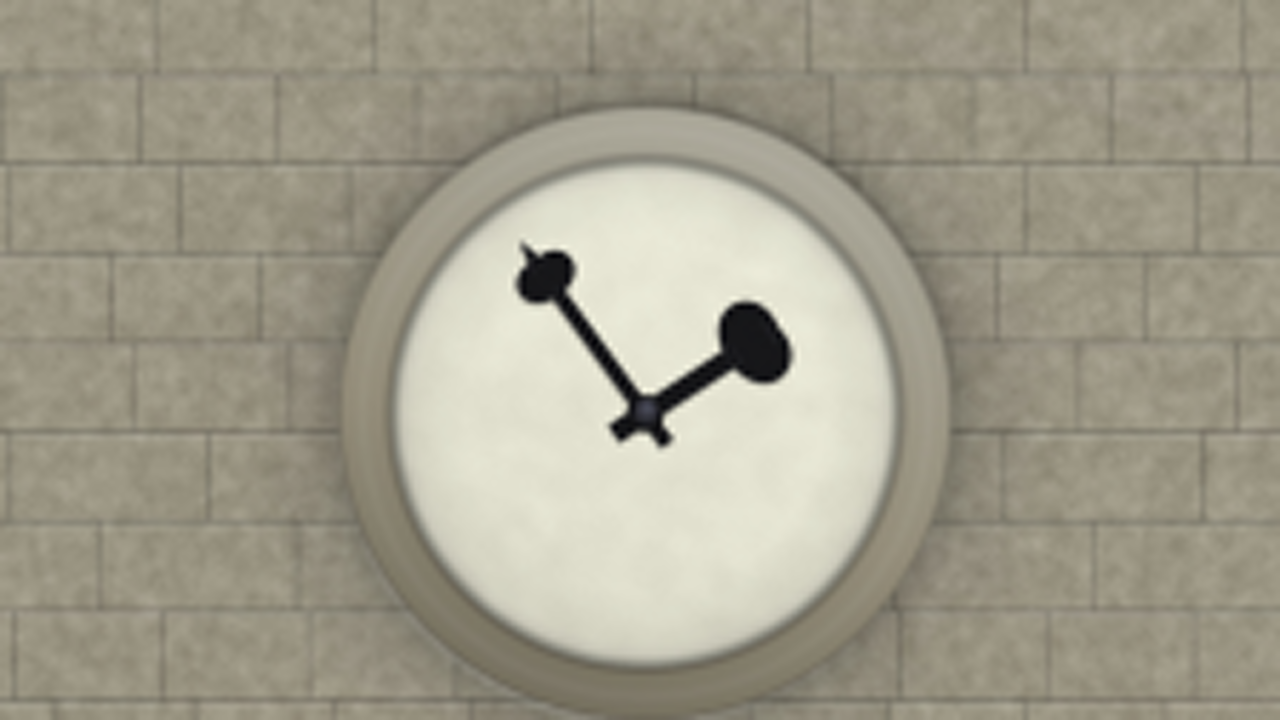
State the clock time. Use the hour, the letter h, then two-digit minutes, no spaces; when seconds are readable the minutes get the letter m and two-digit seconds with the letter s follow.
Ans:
1h54
